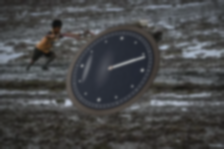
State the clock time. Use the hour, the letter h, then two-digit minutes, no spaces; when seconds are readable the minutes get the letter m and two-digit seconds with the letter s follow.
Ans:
2h11
